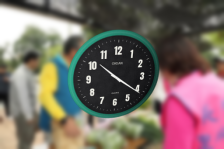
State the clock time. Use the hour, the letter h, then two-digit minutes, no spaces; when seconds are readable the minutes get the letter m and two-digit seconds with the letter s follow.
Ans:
10h21
